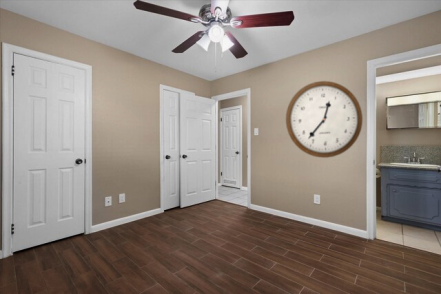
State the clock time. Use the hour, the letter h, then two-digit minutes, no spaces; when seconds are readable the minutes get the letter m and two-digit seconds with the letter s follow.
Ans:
12h37
